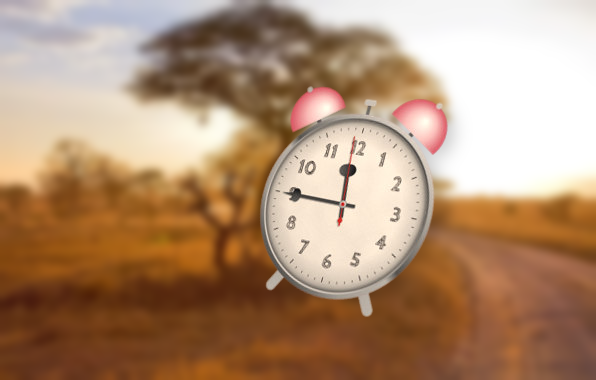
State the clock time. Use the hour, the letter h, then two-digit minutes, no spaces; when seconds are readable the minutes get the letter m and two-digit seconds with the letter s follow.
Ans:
11h44m59s
